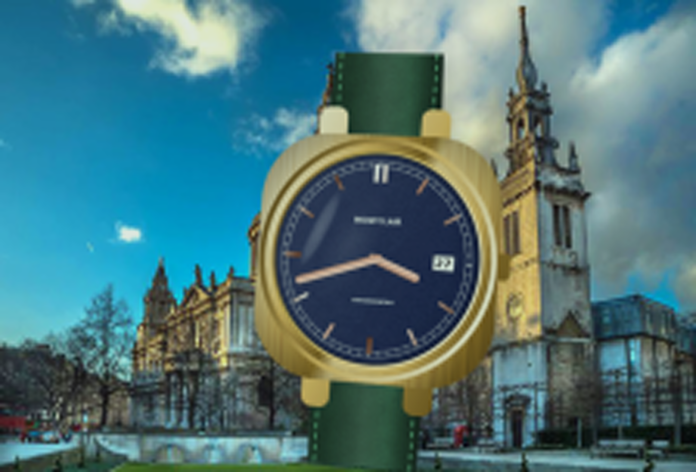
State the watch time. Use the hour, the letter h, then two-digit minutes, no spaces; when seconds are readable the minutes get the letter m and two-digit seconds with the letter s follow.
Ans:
3h42
